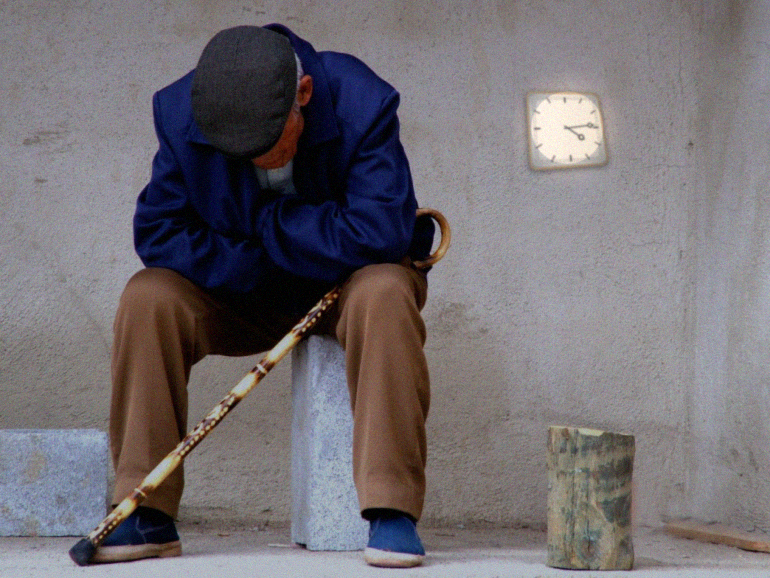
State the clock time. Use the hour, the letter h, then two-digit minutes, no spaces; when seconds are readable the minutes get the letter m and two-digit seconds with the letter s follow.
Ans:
4h14
